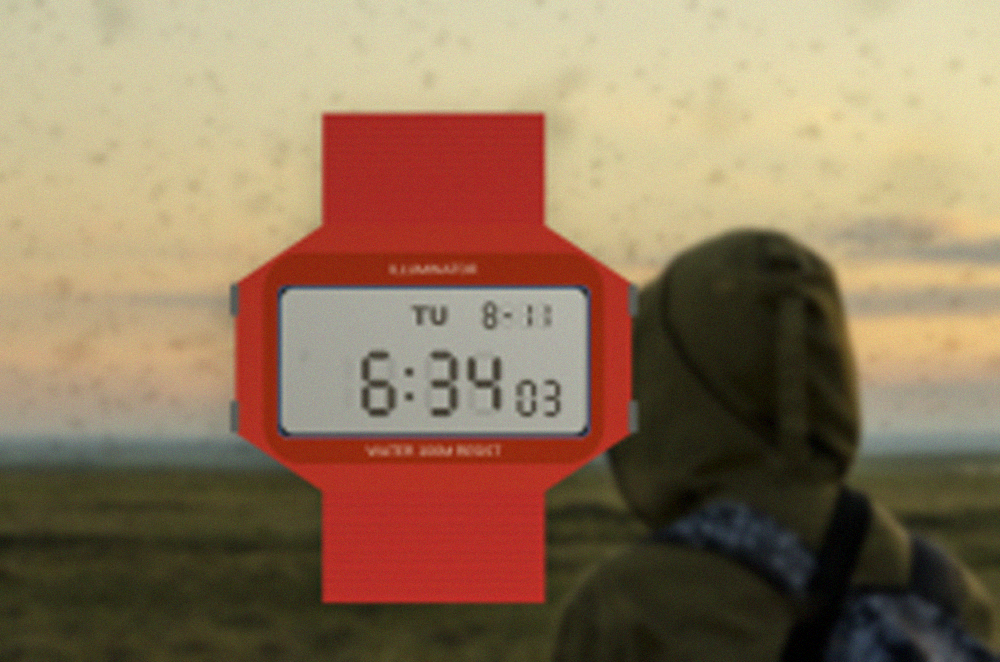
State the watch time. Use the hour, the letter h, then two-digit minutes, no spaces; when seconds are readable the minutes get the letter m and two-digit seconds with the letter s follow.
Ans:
6h34m03s
